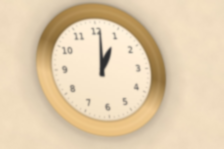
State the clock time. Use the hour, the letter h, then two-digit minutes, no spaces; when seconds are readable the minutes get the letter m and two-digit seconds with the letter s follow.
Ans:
1h01
